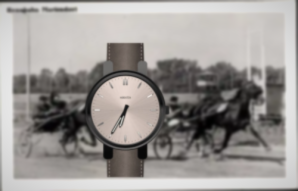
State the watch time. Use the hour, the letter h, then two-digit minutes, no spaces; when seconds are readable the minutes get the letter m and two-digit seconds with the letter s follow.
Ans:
6h35
